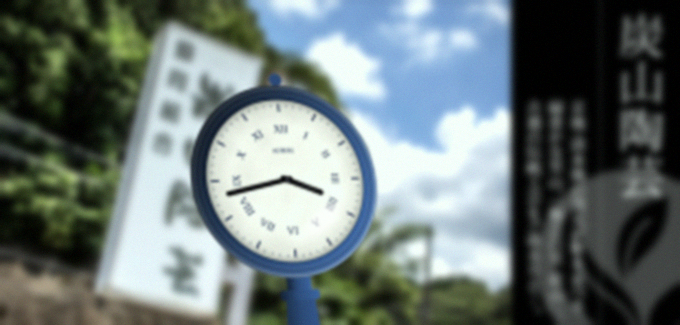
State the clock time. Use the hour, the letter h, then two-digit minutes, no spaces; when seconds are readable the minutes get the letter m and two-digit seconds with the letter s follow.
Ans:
3h43
